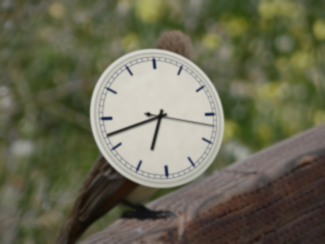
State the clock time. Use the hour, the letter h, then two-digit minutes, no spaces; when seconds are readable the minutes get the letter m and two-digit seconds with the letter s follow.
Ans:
6h42m17s
